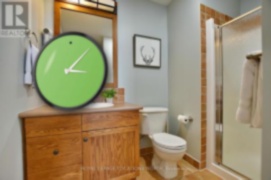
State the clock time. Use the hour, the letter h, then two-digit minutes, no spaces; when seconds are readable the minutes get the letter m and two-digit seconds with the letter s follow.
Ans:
3h07
